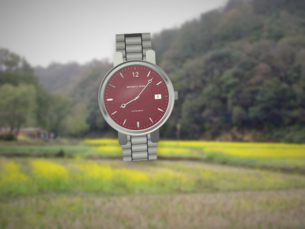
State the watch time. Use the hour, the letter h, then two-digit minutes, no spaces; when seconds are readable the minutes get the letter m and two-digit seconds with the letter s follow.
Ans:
8h07
